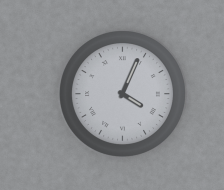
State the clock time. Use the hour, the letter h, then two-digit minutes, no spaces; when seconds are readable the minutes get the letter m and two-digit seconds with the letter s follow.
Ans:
4h04
